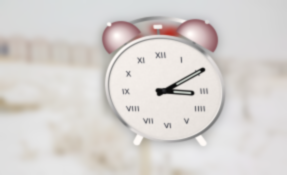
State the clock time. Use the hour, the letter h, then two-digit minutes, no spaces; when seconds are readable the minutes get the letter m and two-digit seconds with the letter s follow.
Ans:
3h10
